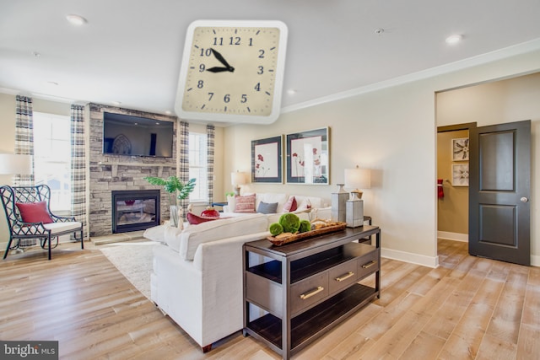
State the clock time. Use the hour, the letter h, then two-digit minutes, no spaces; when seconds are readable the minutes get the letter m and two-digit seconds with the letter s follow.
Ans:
8h52
